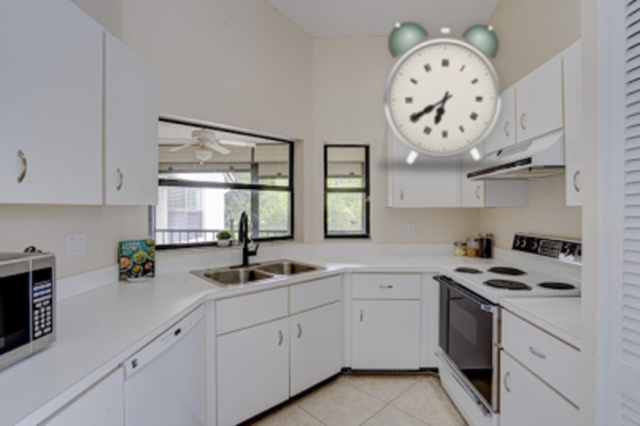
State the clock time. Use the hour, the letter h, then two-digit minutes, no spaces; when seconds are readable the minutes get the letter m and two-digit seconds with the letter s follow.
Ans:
6h40
